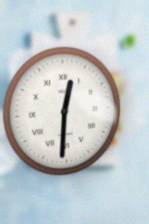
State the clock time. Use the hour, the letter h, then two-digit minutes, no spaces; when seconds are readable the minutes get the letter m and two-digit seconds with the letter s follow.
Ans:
12h31
